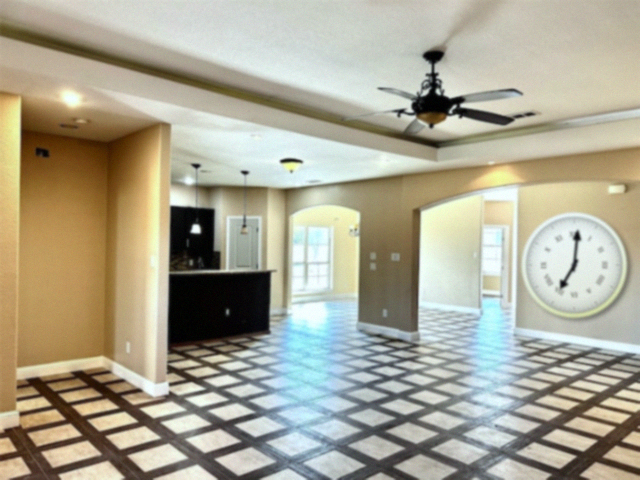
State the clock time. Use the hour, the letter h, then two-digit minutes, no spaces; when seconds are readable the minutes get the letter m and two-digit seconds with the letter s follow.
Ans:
7h01
